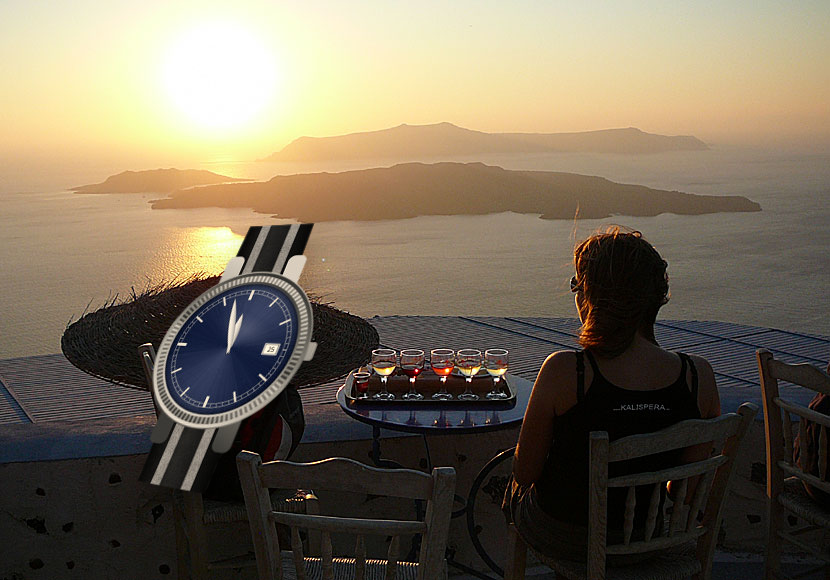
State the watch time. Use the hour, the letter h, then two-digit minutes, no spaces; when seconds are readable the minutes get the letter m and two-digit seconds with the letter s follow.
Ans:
11h57
